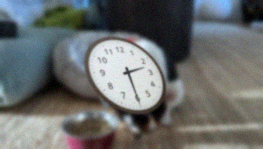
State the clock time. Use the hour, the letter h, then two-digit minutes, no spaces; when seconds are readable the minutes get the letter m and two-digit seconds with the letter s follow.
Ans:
2h30
